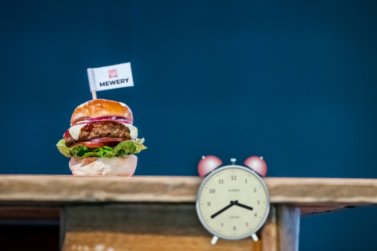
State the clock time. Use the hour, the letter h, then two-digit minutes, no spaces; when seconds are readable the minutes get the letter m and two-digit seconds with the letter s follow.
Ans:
3h40
